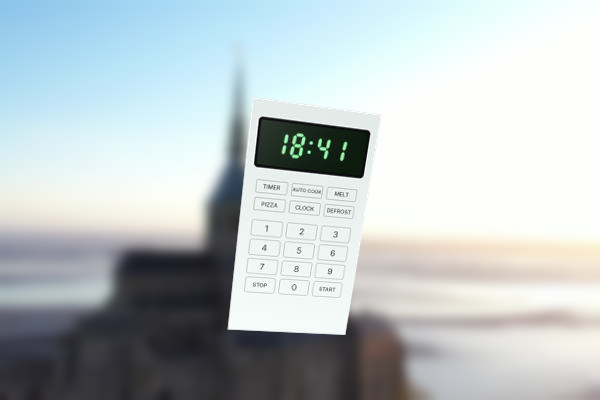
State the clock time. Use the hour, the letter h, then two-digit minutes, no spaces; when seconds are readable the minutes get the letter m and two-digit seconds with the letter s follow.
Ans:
18h41
